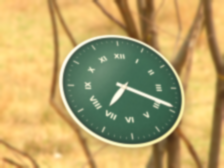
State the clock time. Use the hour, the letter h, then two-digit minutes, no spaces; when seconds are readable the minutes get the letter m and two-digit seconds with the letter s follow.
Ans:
7h19
